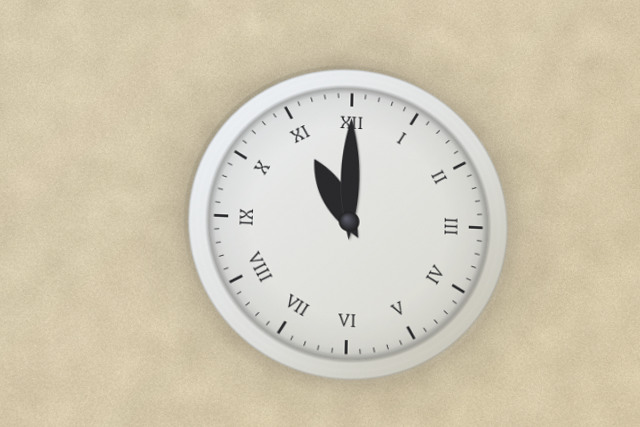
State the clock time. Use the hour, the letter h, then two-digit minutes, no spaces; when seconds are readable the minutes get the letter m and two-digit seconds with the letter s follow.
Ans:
11h00
